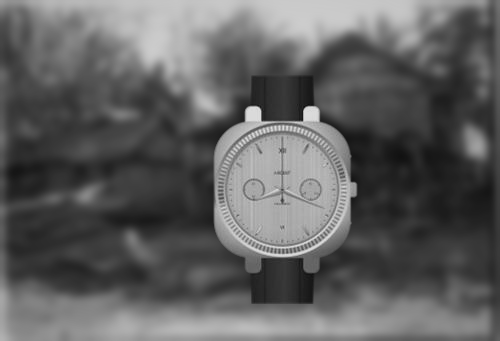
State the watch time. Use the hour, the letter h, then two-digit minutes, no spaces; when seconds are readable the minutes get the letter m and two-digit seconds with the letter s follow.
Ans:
8h19
